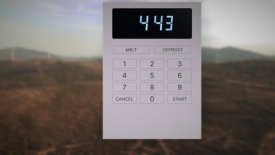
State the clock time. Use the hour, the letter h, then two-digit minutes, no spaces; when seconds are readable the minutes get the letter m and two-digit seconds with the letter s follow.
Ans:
4h43
